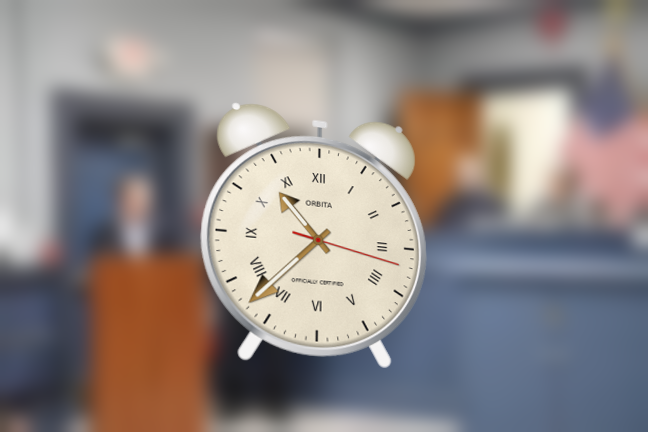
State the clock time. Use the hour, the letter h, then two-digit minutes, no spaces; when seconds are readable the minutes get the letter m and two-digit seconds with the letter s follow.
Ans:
10h37m17s
